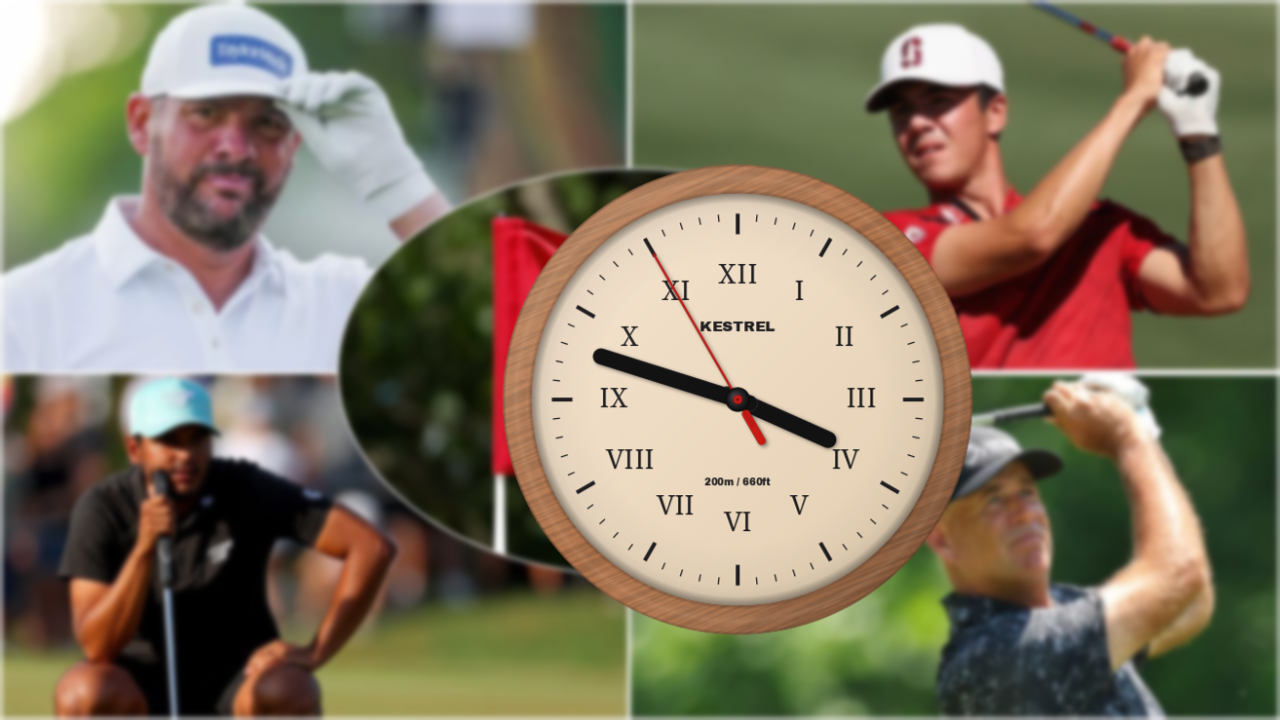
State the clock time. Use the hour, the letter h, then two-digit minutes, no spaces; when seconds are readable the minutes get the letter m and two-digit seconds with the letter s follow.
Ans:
3h47m55s
